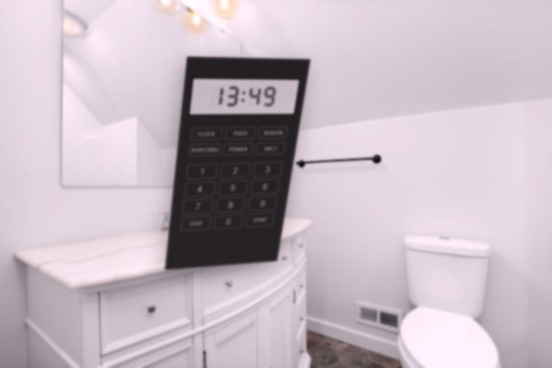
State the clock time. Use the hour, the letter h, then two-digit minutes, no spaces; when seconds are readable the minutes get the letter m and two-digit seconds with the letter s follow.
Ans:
13h49
